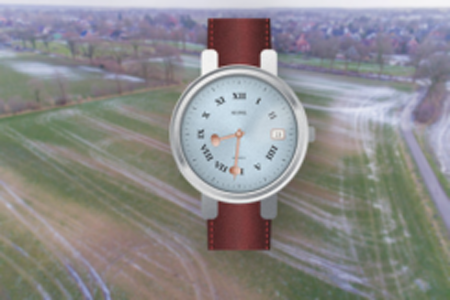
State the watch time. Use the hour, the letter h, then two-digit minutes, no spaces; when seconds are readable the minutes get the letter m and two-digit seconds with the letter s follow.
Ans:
8h31
